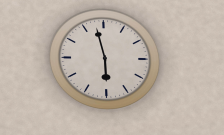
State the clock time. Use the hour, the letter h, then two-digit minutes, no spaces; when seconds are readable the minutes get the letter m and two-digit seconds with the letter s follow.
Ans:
5h58
